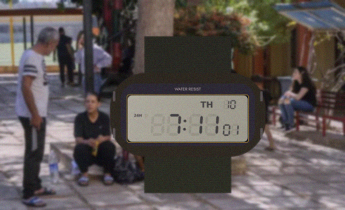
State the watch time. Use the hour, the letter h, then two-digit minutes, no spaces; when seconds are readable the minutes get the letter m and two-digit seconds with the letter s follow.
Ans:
7h11m01s
